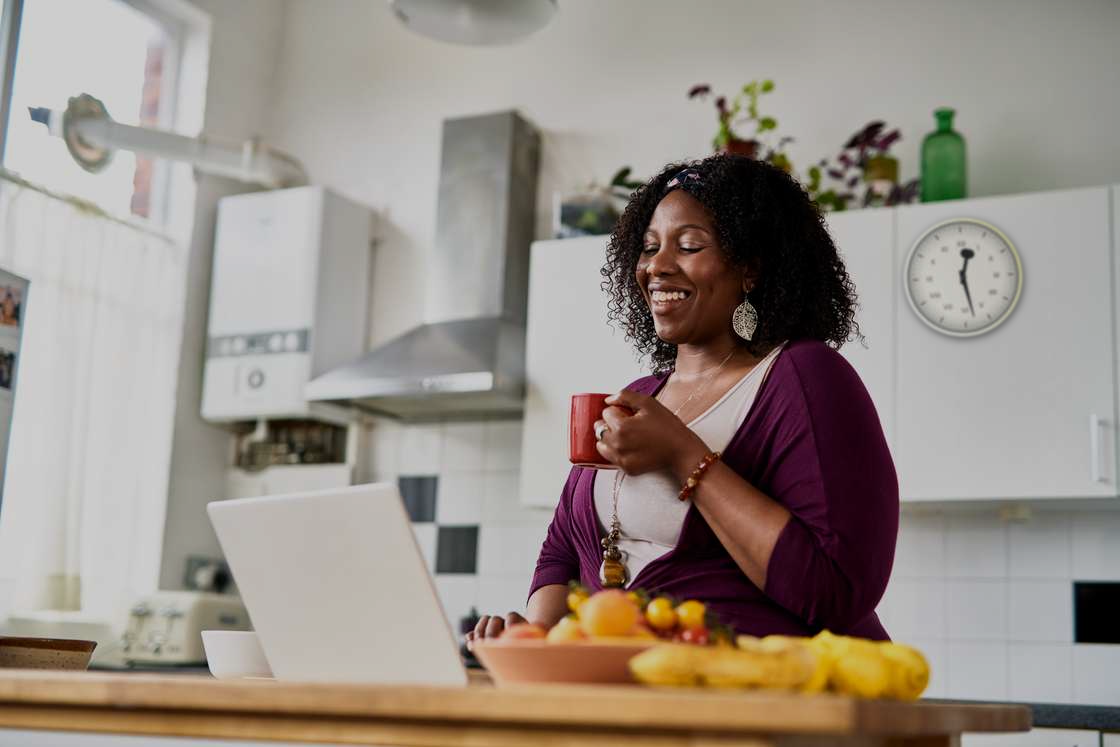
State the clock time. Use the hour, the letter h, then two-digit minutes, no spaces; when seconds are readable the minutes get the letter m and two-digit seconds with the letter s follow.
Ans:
12h28
